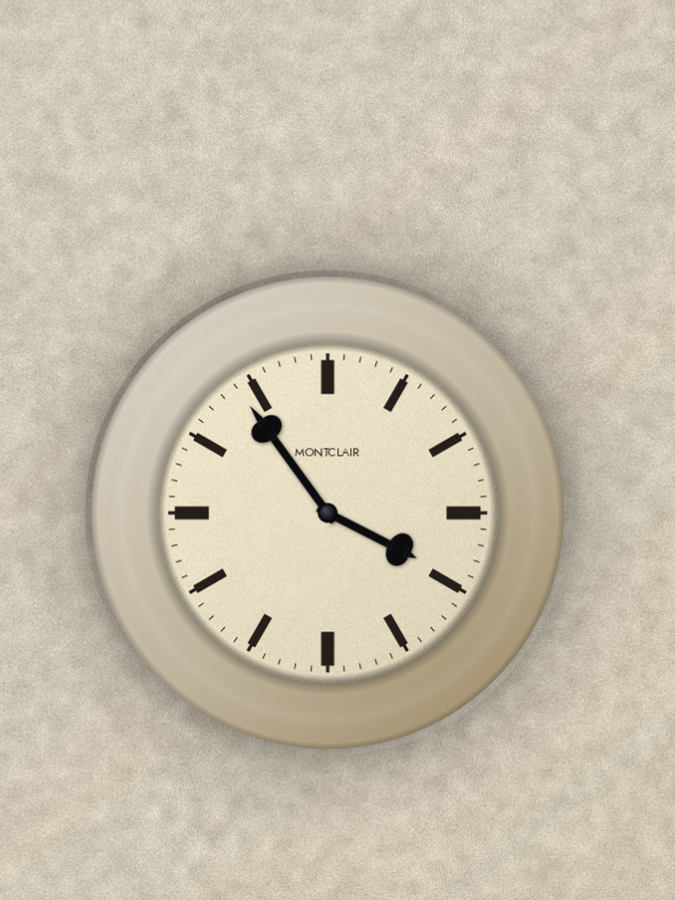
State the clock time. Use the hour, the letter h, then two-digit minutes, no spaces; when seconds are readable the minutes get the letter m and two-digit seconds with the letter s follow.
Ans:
3h54
